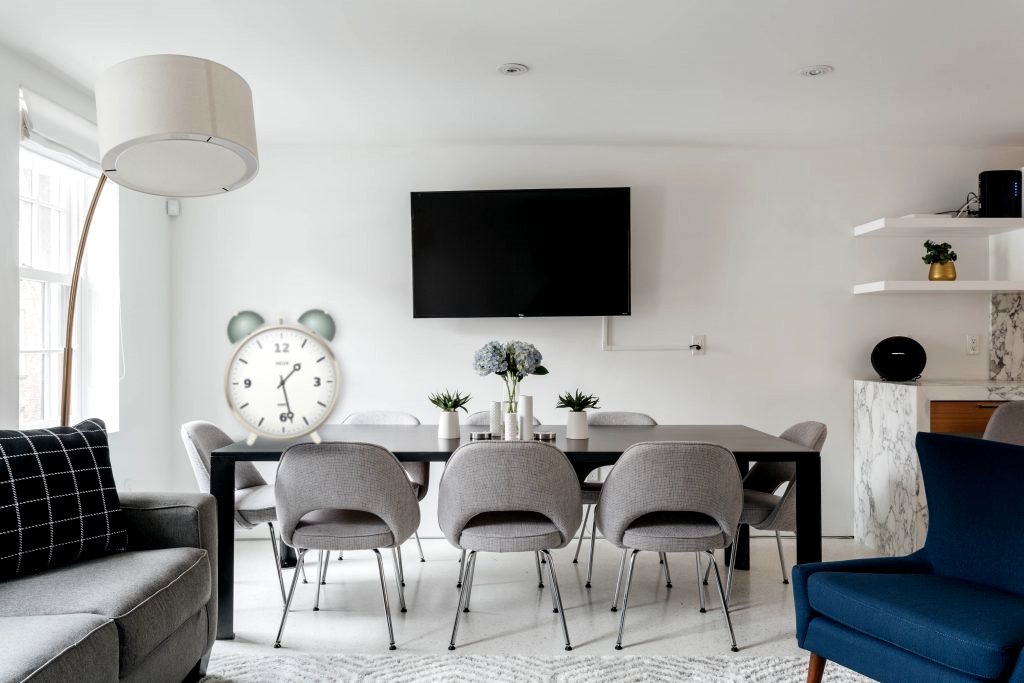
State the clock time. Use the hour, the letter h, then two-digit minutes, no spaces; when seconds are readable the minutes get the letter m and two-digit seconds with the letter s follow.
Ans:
1h28
